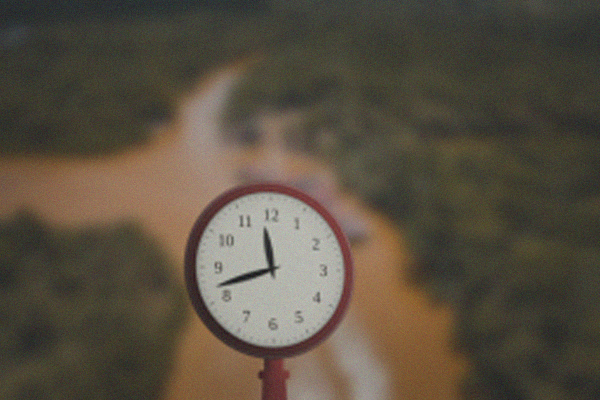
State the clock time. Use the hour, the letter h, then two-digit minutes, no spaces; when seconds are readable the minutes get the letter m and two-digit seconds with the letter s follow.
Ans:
11h42
